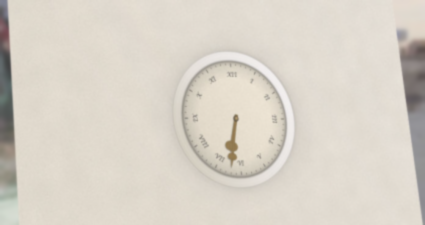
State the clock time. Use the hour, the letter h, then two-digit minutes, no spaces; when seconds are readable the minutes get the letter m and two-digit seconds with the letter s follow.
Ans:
6h32
